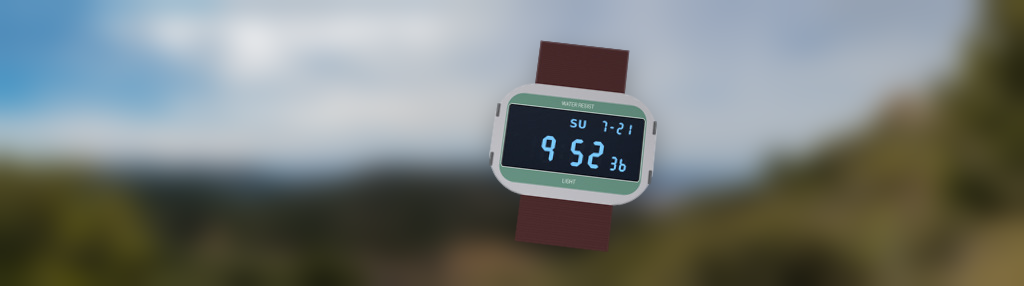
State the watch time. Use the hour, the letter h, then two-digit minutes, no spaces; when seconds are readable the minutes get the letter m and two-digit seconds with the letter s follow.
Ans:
9h52m36s
